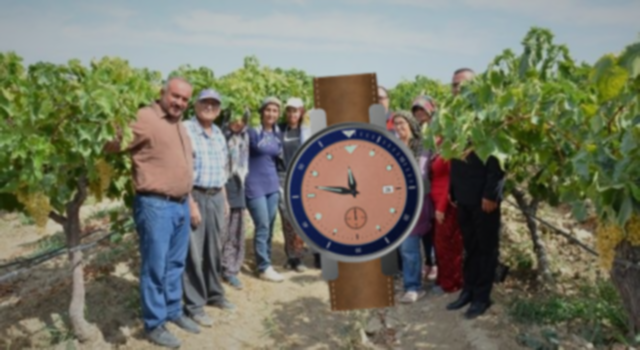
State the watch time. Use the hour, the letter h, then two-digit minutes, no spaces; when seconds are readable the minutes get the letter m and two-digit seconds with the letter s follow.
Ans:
11h47
